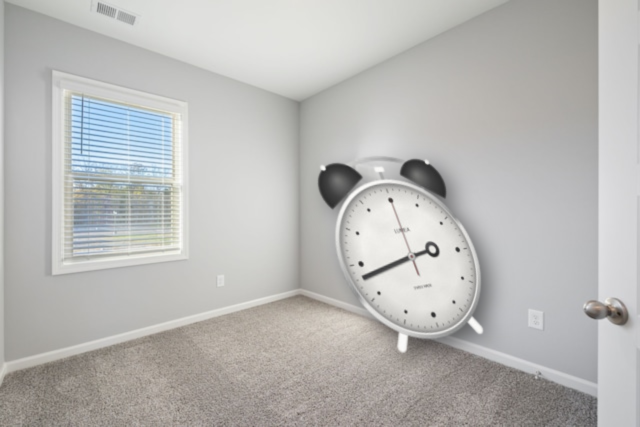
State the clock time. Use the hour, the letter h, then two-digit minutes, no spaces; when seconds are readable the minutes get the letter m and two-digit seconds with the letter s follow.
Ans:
2h43m00s
